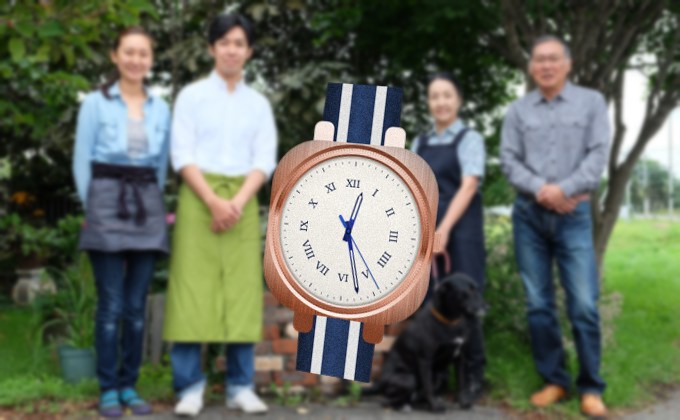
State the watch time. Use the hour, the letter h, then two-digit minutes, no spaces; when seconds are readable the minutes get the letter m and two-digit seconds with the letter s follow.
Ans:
12h27m24s
